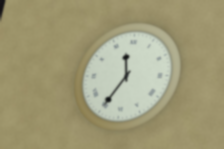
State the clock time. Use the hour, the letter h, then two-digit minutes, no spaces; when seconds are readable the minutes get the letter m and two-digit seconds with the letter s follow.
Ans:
11h35
